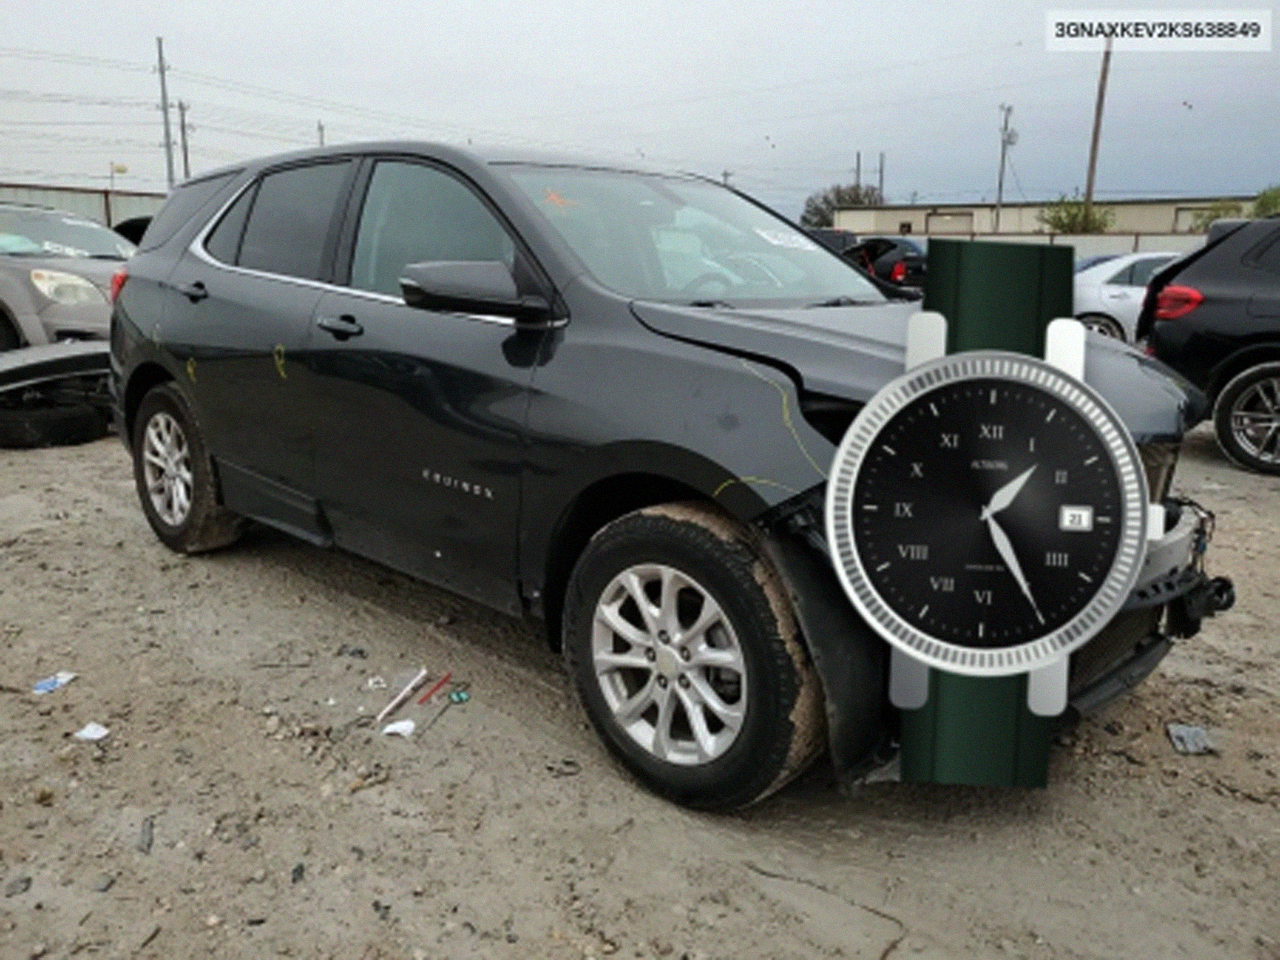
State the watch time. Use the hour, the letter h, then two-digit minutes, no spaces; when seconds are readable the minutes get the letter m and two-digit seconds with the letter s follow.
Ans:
1h25
